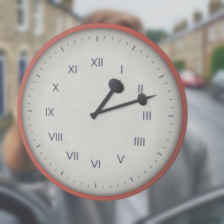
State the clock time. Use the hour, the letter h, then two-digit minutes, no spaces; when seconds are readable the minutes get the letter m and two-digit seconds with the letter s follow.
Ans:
1h12
